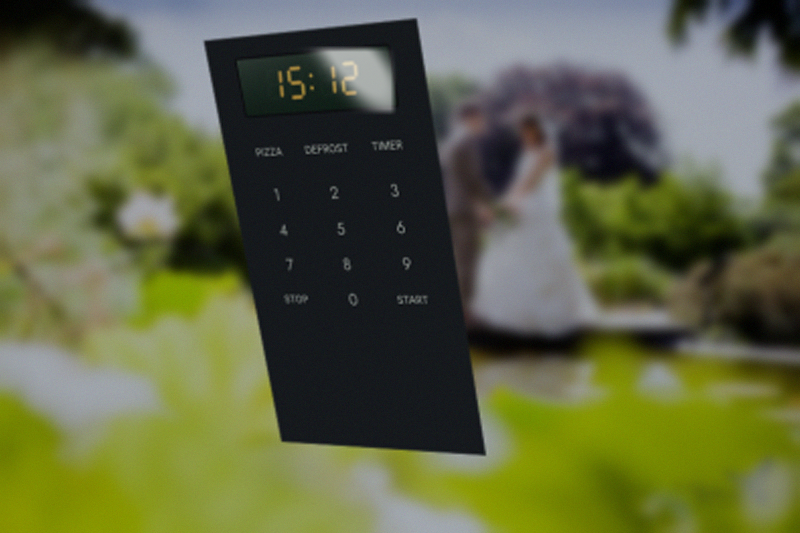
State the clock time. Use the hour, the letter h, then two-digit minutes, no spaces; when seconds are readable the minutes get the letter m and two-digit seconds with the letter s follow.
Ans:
15h12
